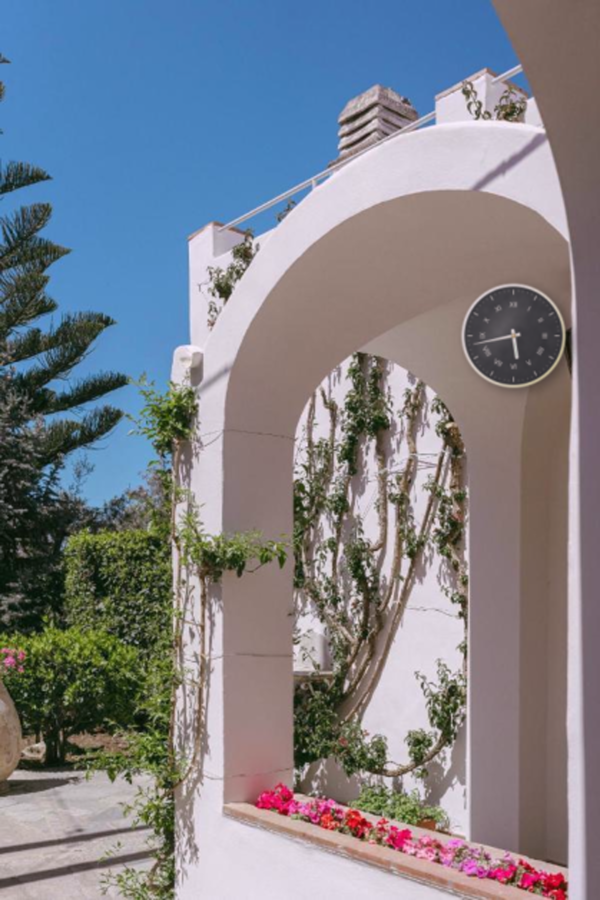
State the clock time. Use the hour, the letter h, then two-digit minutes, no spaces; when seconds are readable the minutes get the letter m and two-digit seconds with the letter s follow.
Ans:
5h43
